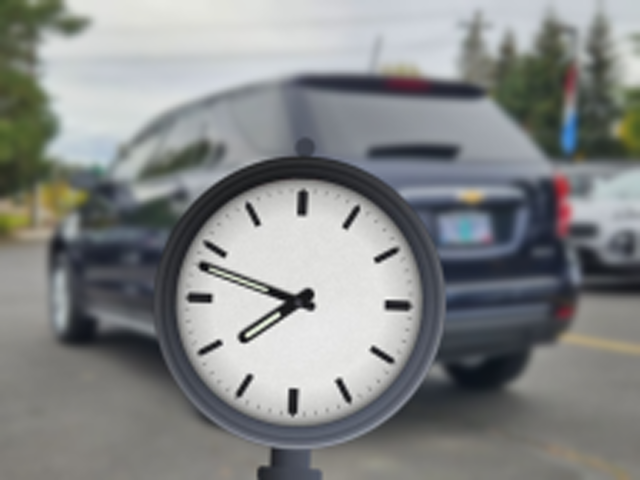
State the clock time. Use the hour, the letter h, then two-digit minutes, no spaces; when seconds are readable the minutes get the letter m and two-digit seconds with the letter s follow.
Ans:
7h48
